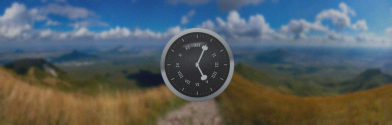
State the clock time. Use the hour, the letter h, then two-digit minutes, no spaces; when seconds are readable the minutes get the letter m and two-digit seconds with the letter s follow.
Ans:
5h04
